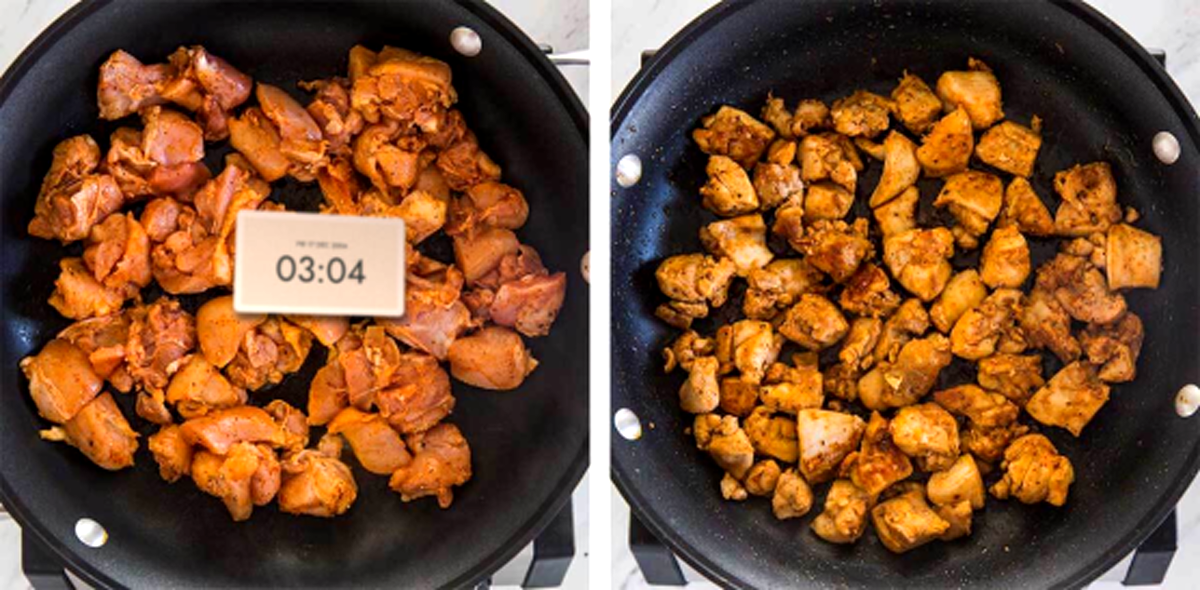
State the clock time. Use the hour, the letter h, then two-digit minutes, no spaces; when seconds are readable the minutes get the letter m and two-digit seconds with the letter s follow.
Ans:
3h04
